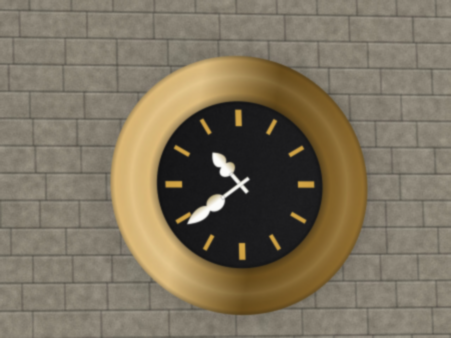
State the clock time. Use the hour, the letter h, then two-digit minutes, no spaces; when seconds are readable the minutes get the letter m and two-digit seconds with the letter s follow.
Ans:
10h39
